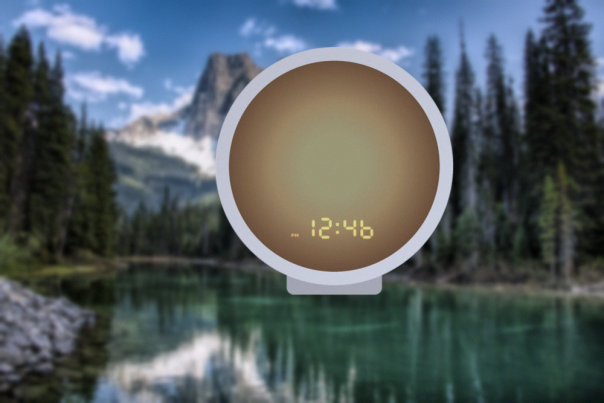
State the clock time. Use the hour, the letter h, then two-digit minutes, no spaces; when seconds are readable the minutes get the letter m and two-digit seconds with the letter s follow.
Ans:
12h46
